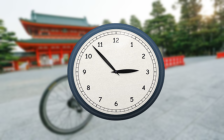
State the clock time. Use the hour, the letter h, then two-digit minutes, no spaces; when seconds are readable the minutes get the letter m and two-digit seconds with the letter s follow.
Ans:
2h53
